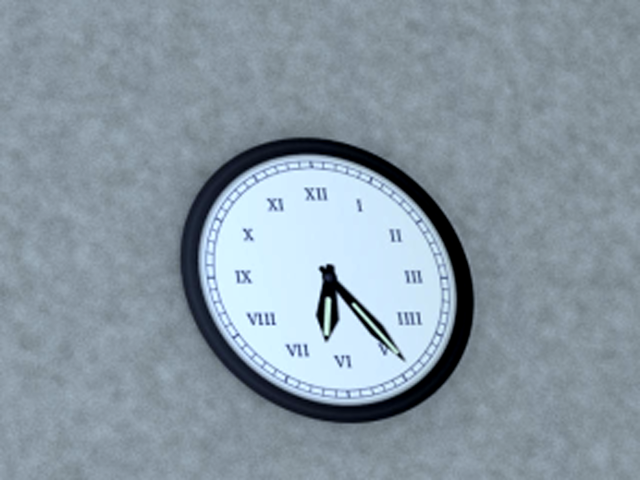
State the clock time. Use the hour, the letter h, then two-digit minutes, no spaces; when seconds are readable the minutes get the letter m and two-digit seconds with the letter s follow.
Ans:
6h24
